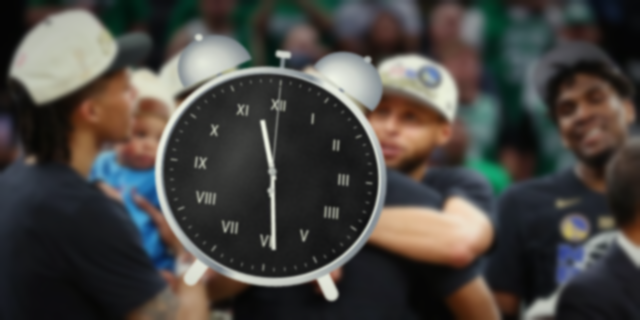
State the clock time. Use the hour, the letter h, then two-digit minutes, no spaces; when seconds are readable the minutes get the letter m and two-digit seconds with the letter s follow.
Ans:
11h29m00s
